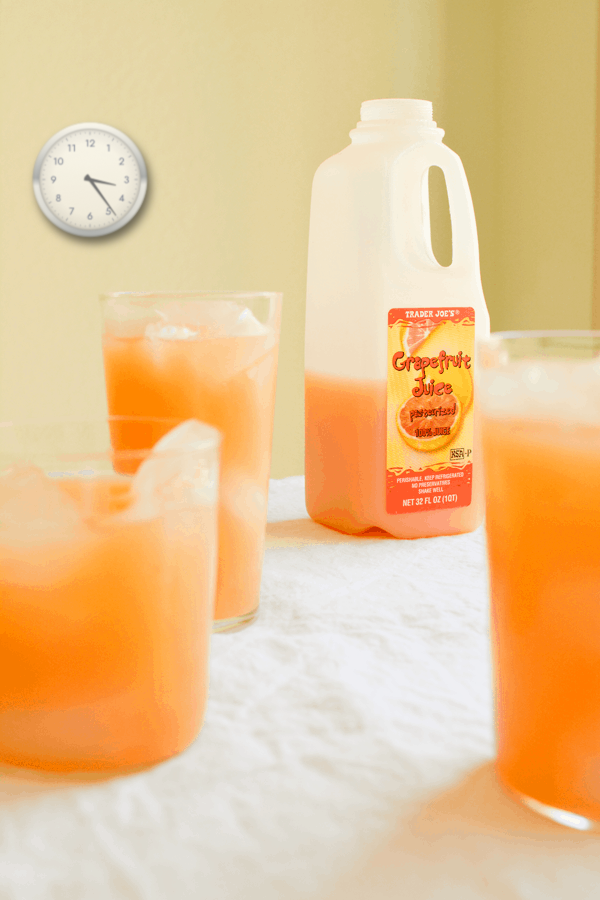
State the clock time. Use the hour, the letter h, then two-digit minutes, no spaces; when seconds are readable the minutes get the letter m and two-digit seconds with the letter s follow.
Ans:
3h24
